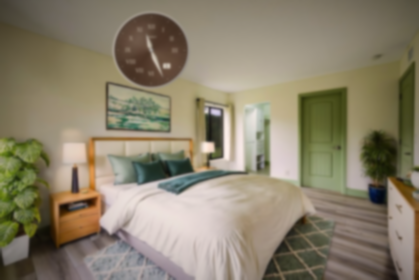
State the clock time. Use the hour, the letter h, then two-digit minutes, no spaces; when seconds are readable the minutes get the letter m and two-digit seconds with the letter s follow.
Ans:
11h26
